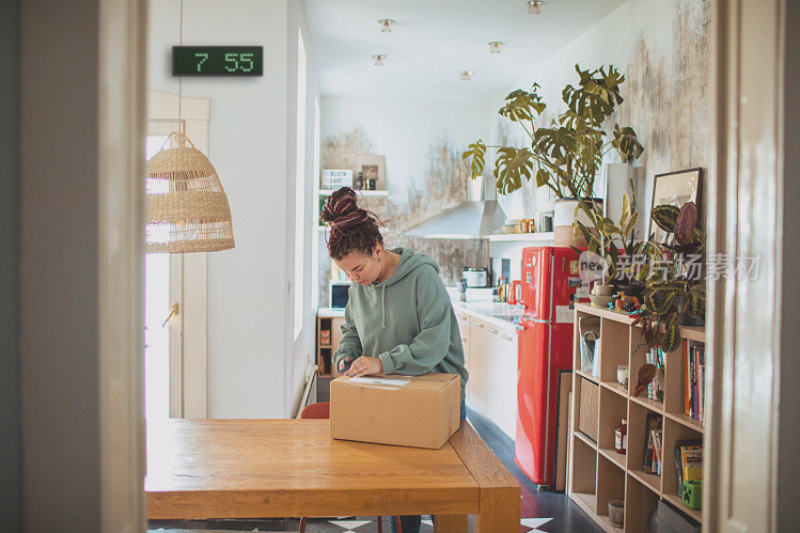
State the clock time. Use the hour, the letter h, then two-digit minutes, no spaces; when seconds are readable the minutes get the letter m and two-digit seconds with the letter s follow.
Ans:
7h55
